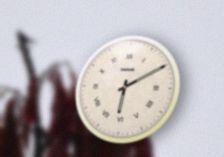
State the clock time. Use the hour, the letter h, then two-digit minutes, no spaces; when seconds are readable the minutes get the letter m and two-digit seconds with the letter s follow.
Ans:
6h10
